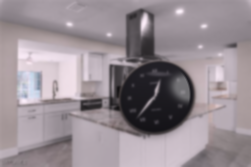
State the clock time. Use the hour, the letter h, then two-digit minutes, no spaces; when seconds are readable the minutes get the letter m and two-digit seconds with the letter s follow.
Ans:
12h37
